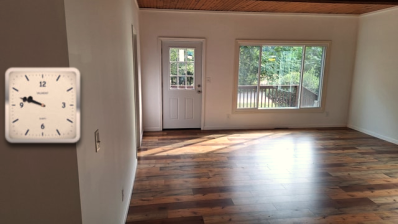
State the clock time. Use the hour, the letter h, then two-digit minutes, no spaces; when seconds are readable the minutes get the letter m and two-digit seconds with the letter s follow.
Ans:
9h48
